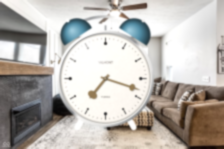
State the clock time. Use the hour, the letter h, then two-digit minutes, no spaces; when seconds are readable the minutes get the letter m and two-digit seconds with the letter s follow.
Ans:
7h18
